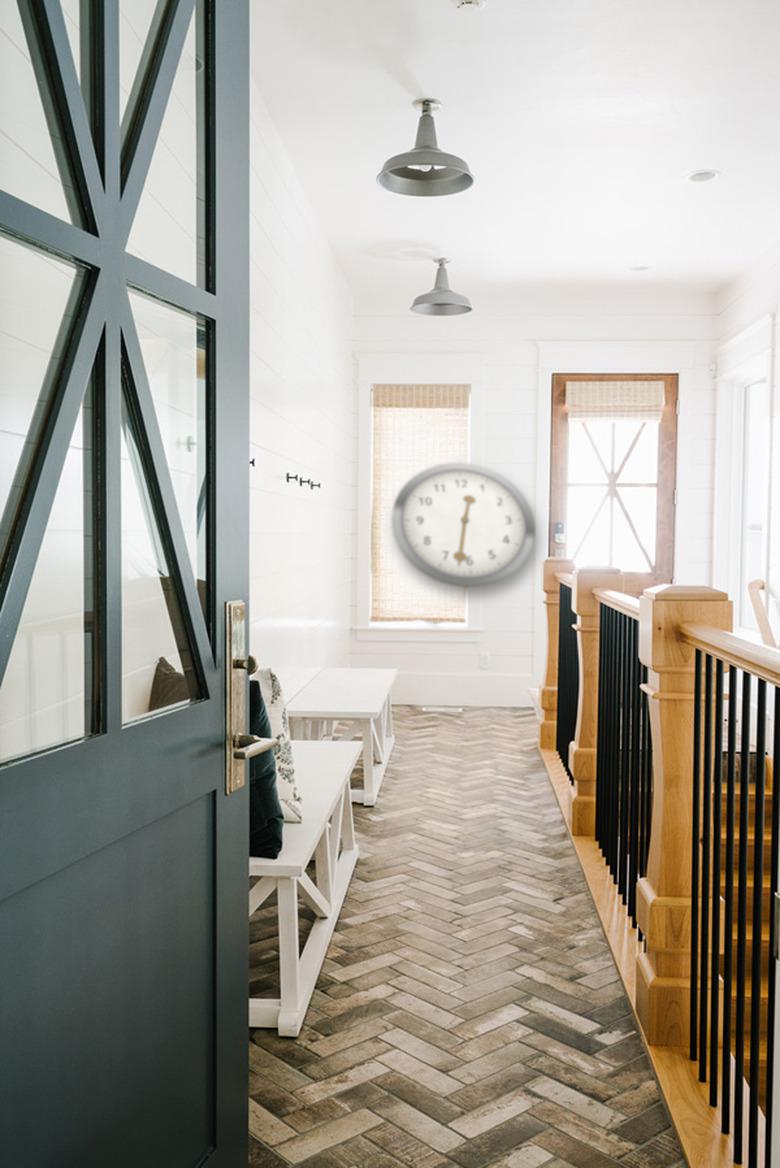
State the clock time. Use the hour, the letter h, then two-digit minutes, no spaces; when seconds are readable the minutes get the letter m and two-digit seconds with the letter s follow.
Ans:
12h32
